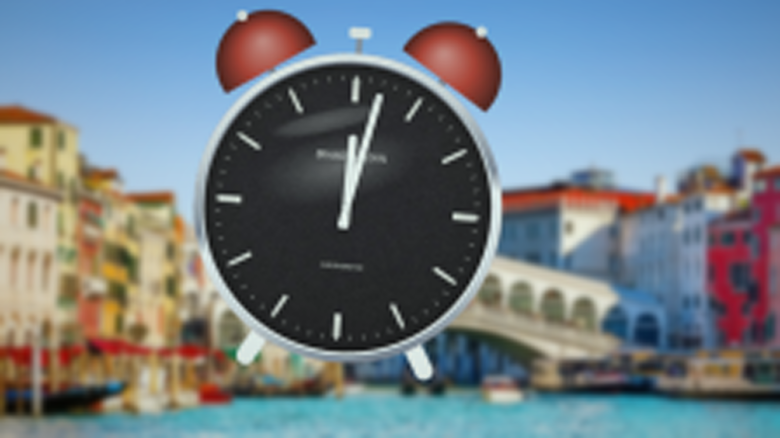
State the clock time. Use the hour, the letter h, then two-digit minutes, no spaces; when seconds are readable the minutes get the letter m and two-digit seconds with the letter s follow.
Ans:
12h02
